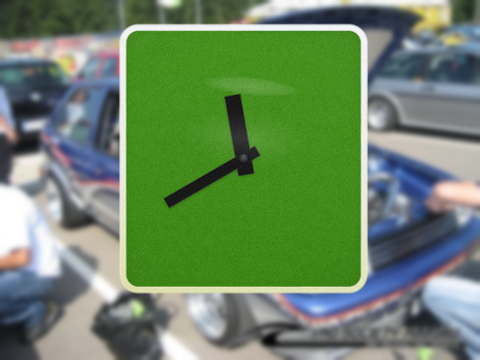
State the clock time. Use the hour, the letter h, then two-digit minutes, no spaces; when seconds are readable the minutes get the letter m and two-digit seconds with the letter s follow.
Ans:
11h40
